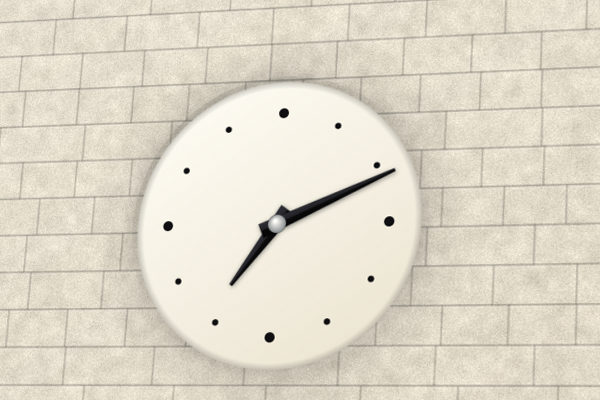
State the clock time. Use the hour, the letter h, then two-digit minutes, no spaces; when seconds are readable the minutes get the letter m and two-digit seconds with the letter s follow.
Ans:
7h11
